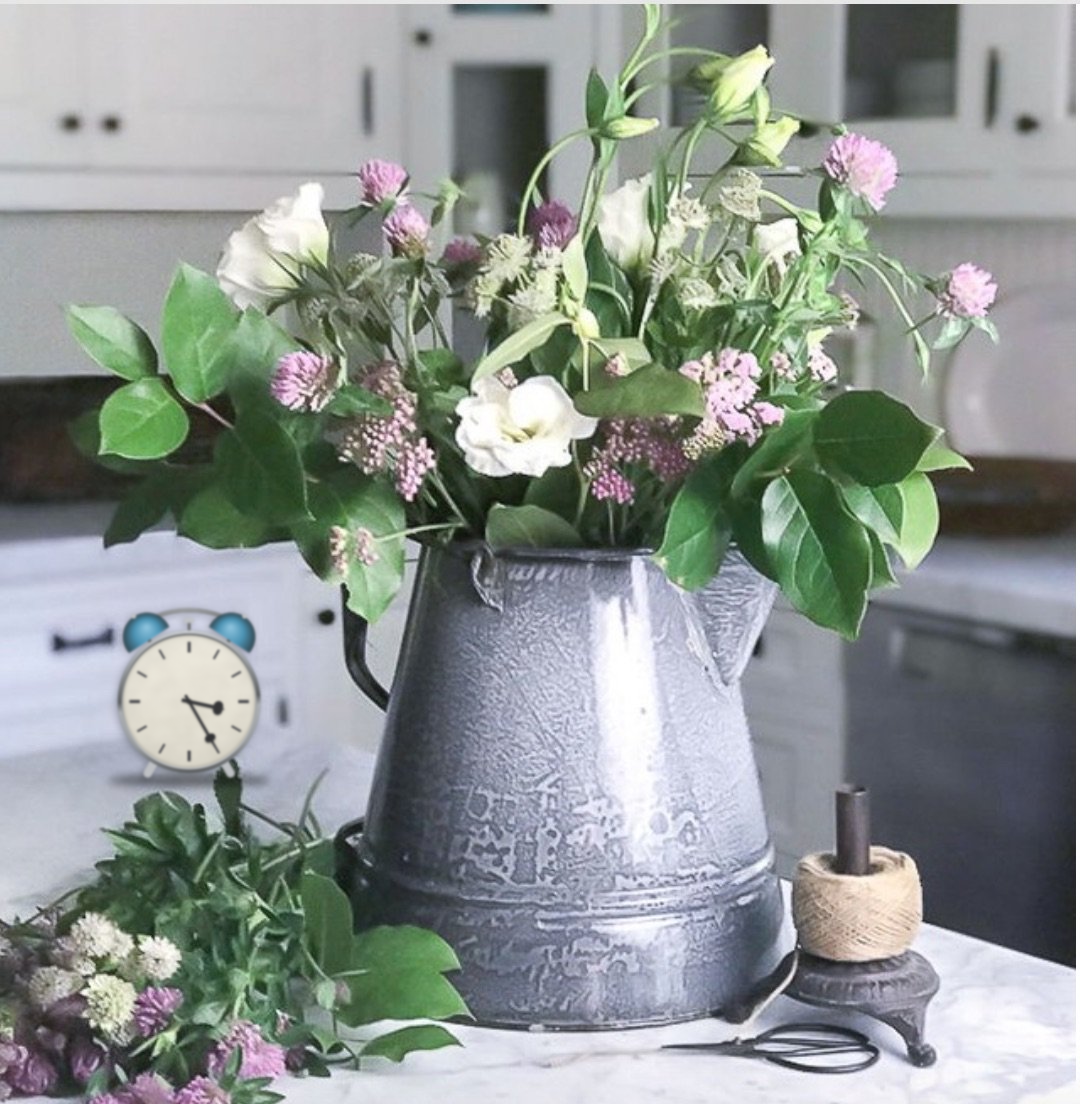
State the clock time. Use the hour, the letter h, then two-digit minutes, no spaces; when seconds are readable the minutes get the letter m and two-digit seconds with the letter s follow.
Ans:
3h25
